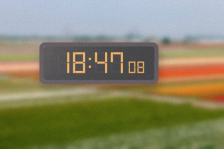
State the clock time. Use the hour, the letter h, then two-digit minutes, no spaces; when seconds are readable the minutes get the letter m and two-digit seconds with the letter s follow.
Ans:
18h47m08s
